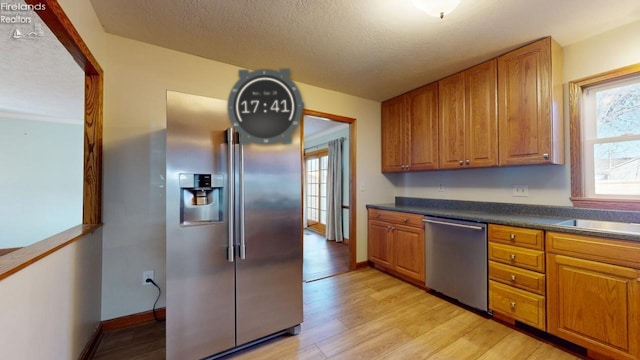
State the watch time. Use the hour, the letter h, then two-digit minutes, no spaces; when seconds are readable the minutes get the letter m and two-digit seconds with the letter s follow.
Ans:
17h41
